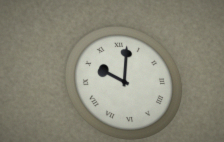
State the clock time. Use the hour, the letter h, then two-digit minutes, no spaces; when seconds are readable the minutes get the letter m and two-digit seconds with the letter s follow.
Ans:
10h02
